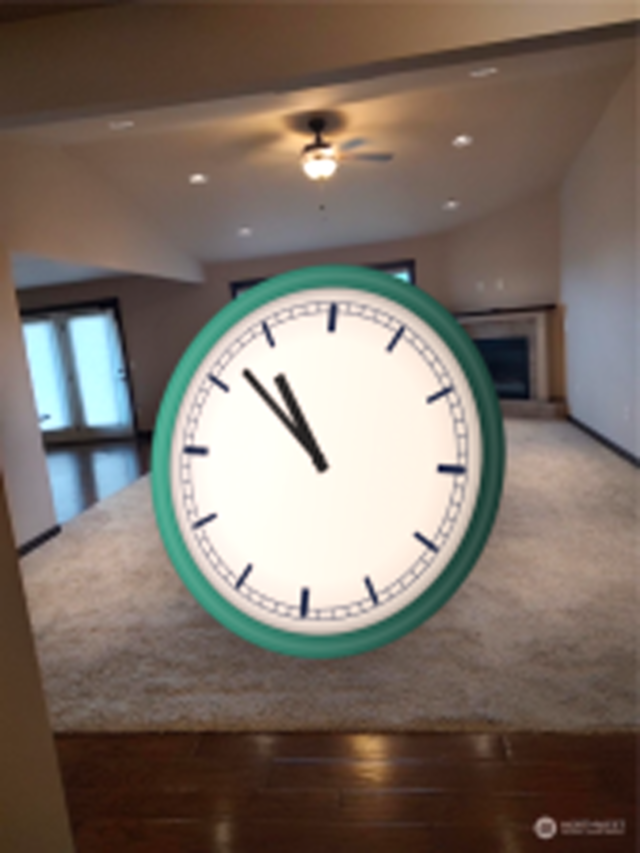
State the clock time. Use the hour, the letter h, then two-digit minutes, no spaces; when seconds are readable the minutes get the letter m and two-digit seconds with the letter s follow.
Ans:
10h52
